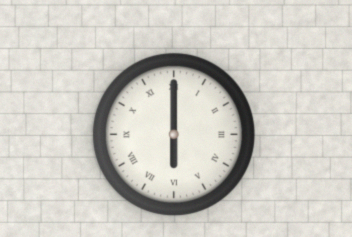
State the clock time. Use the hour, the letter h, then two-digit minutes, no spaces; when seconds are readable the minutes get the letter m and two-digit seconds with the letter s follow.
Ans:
6h00
